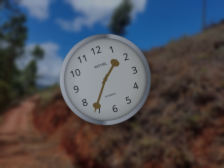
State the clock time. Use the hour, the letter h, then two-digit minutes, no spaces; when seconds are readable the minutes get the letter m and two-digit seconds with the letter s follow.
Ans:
1h36
